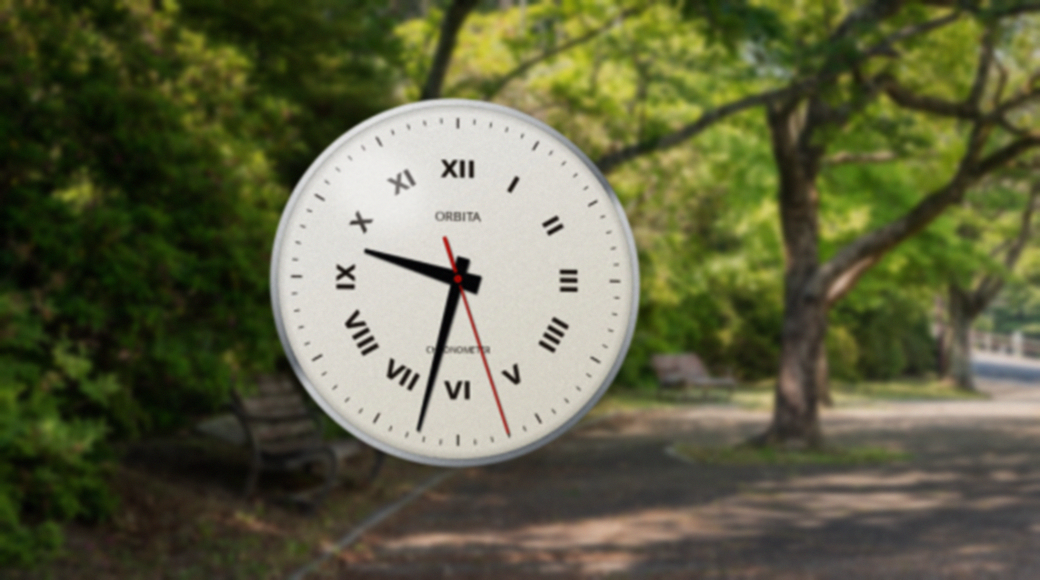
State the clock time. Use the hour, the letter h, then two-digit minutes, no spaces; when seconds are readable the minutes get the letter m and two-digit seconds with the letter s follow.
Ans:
9h32m27s
